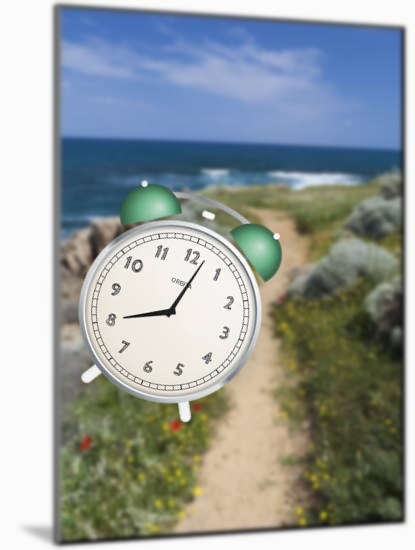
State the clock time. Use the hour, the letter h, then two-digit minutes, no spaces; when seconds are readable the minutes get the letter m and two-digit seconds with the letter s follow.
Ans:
8h02
